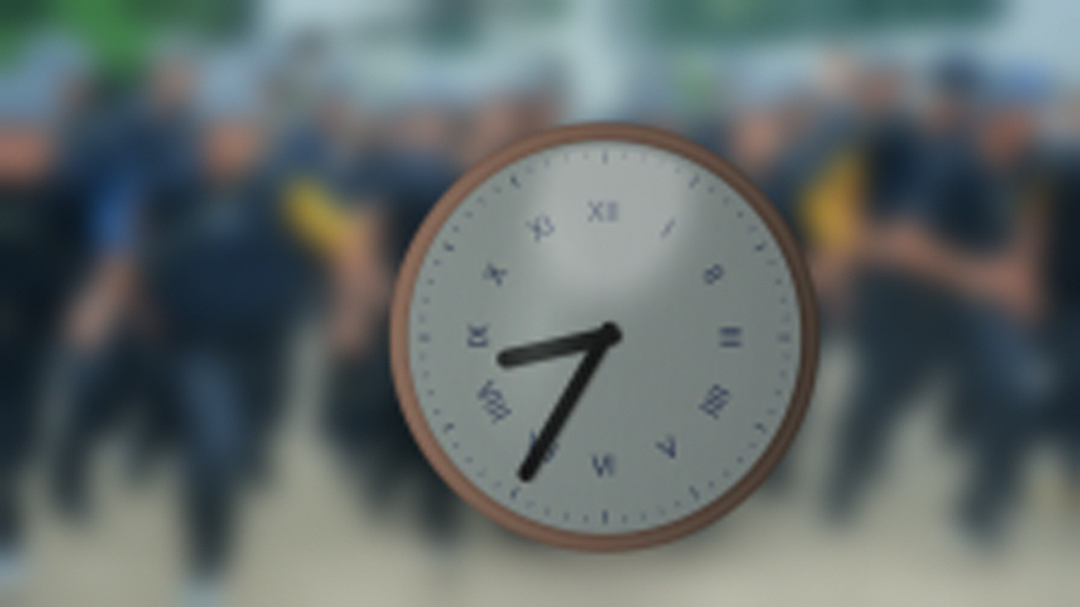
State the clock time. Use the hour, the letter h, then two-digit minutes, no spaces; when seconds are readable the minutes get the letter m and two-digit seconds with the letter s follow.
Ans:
8h35
